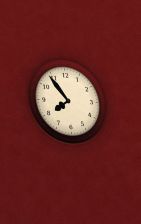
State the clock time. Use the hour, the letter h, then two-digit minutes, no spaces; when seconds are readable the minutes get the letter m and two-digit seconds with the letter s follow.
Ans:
7h54
